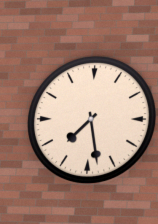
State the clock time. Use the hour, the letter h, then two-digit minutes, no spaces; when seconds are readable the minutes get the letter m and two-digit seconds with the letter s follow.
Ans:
7h28
